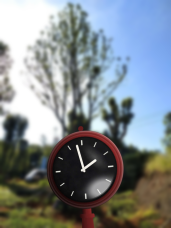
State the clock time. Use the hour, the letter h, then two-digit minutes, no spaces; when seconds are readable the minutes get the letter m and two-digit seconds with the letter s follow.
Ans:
1h58
